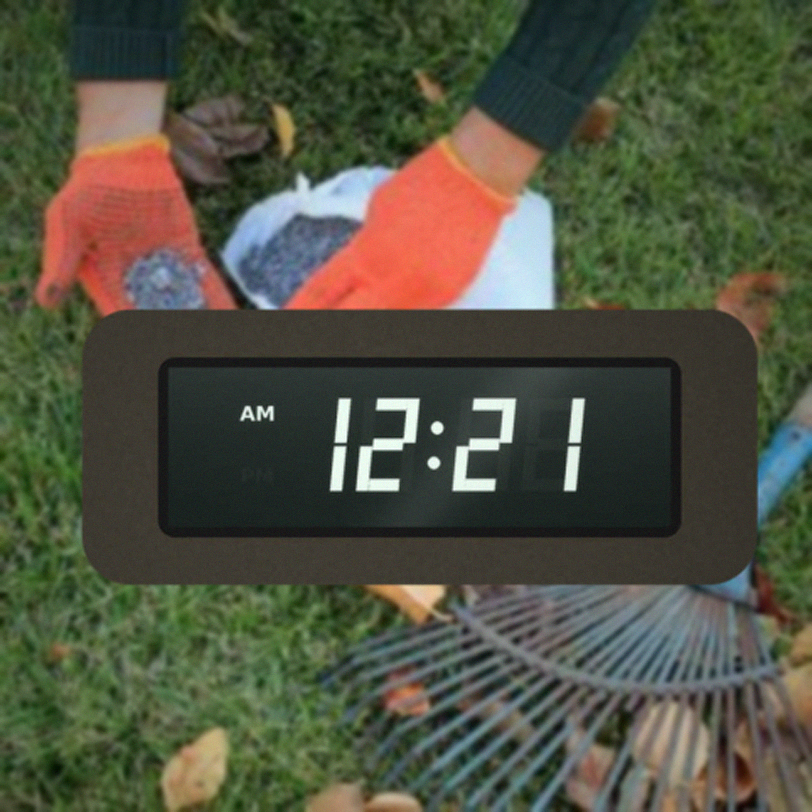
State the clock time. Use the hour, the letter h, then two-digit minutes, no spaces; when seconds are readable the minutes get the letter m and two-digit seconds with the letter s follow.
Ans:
12h21
